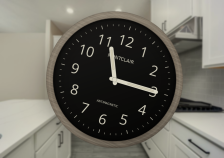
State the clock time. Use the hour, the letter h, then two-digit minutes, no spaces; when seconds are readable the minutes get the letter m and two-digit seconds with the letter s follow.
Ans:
11h15
